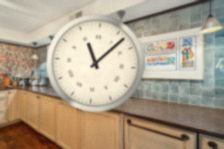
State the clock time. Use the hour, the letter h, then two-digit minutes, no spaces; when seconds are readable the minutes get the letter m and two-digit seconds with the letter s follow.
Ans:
11h07
